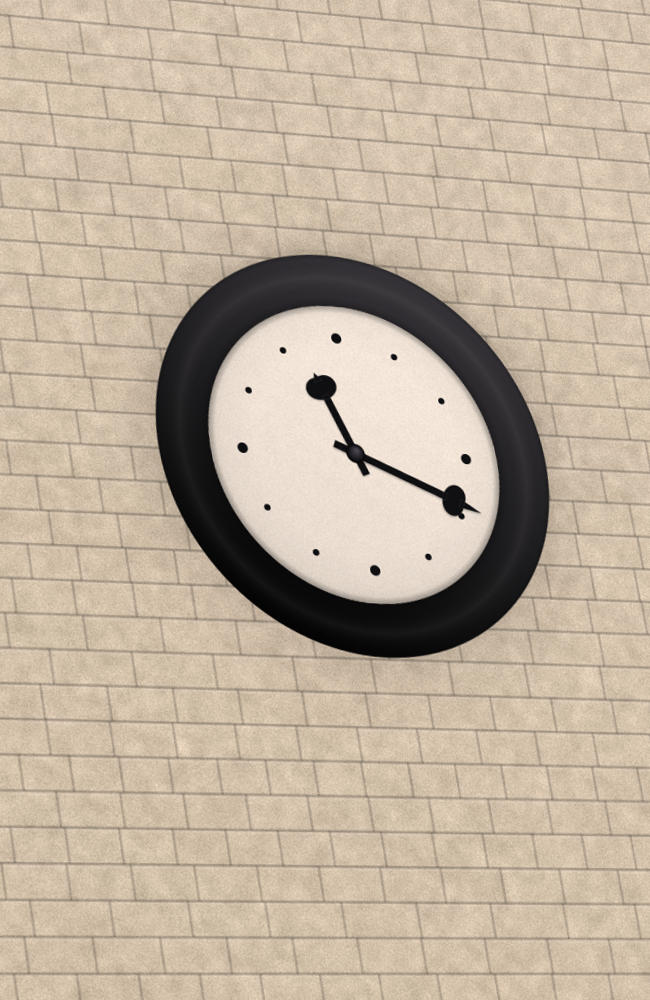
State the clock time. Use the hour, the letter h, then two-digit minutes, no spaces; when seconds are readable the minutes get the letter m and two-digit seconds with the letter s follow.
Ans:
11h19
